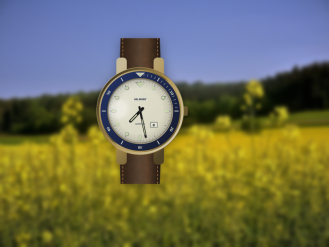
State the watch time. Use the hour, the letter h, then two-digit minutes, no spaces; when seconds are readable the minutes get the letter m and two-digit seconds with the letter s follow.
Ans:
7h28
